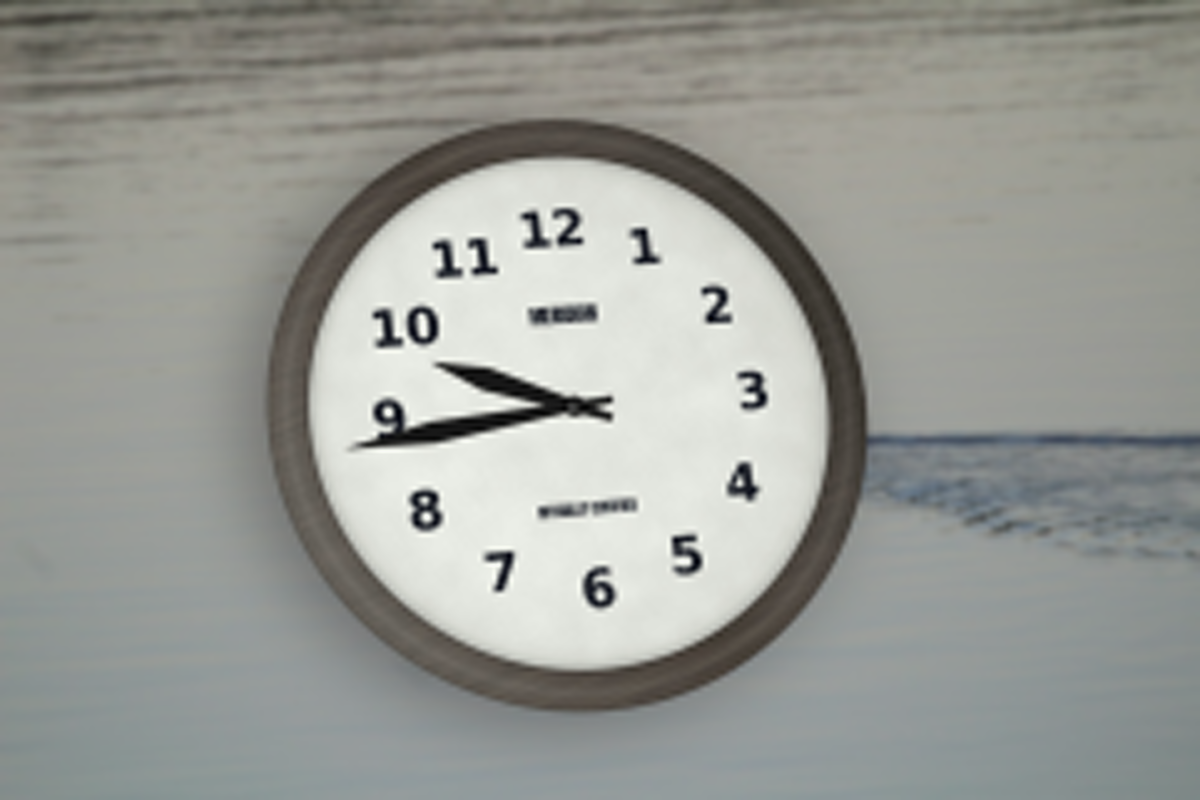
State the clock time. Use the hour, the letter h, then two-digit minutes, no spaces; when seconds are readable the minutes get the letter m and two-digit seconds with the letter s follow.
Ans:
9h44
